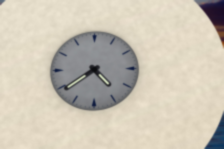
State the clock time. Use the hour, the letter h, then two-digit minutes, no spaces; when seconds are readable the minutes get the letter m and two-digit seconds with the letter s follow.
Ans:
4h39
